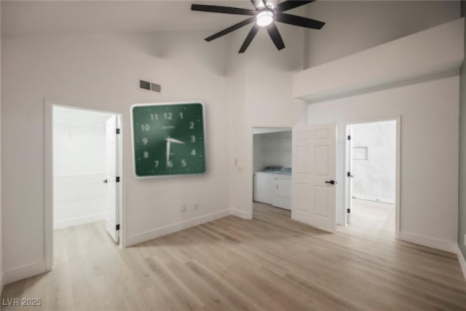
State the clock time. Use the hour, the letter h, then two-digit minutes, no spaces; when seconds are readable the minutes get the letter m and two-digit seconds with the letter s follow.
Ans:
3h31
